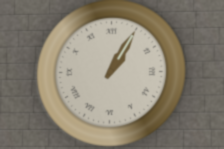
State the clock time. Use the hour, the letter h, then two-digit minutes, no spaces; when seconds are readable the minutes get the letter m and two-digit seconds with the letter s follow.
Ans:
1h05
